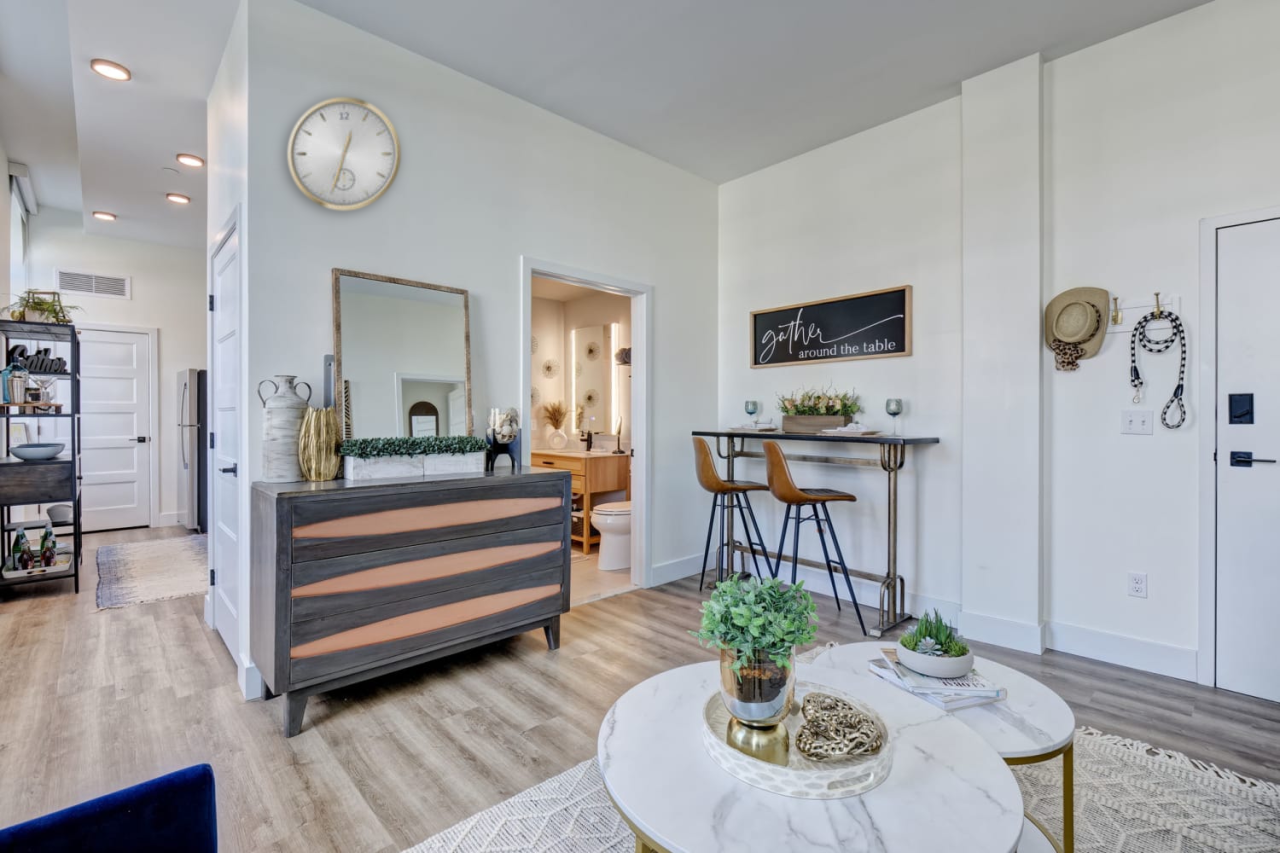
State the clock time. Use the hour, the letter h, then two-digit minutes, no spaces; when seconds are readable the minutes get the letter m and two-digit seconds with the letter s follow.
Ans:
12h33
